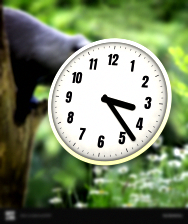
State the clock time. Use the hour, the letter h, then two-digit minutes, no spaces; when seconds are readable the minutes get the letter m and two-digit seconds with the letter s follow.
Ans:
3h23
